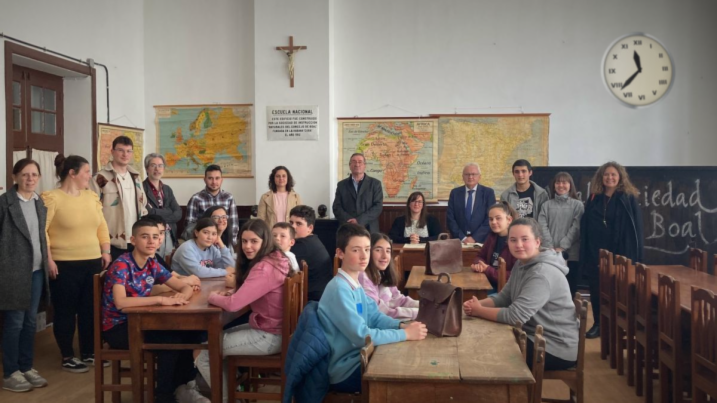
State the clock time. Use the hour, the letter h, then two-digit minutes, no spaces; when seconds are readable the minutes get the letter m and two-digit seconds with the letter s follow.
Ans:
11h38
